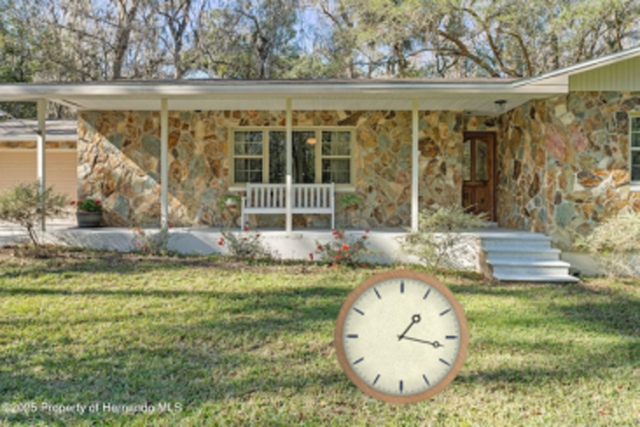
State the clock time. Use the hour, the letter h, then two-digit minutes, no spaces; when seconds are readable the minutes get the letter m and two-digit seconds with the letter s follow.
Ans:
1h17
